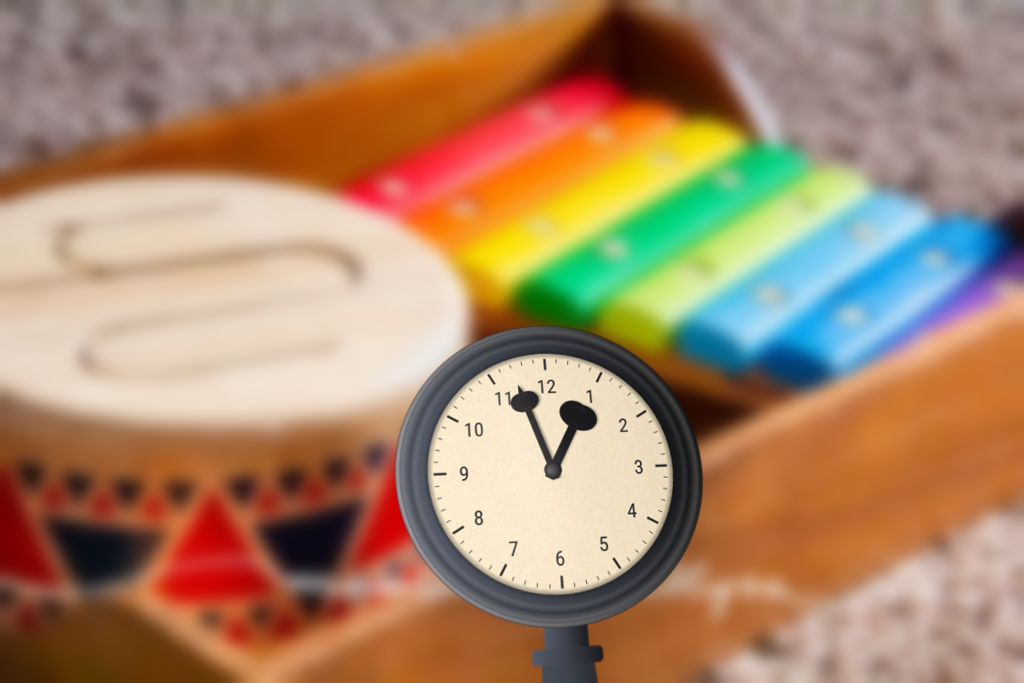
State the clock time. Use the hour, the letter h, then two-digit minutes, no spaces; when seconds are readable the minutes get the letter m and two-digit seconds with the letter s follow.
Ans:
12h57
